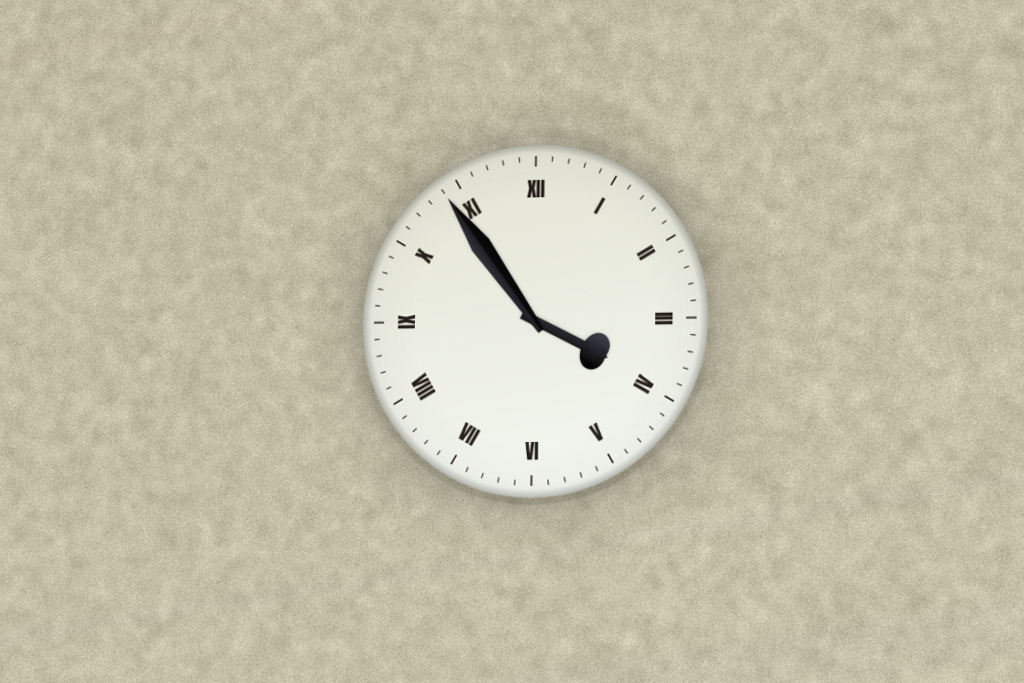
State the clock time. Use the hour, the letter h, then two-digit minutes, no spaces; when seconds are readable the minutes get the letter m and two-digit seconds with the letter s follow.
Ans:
3h54
